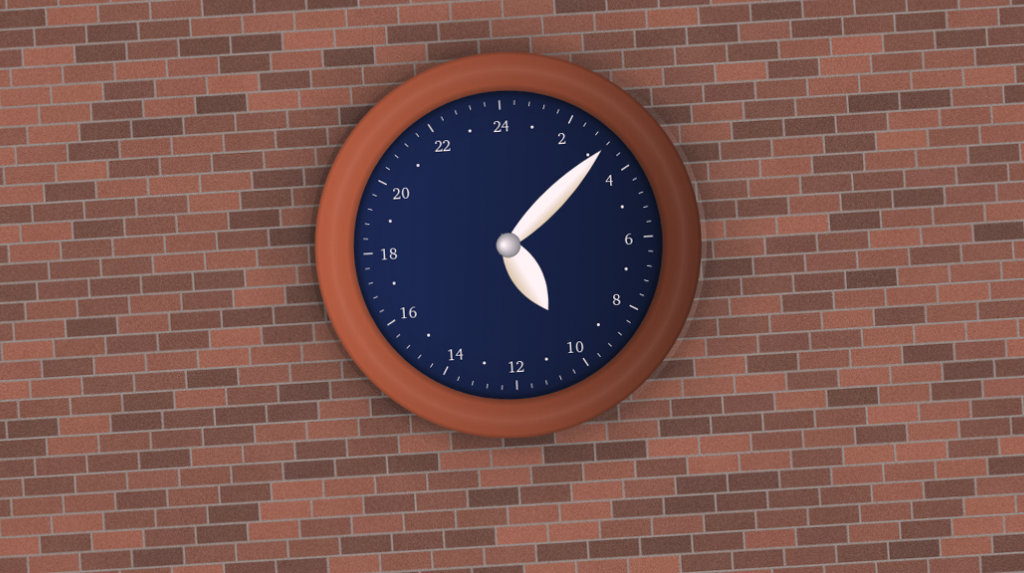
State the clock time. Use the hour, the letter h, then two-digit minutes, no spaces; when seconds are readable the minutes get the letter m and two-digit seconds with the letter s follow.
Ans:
10h08
